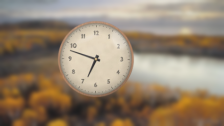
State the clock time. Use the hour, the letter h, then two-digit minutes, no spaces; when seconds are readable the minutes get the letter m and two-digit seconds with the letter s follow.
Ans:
6h48
